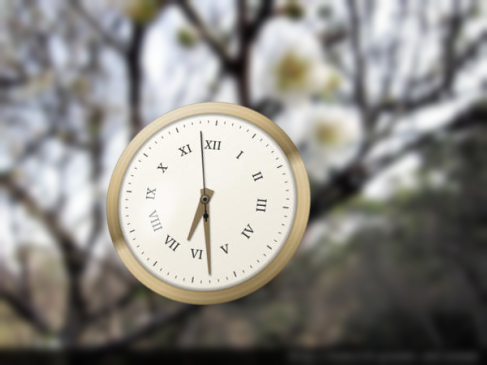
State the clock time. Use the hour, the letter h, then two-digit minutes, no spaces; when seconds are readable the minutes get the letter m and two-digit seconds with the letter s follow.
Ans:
6h27m58s
